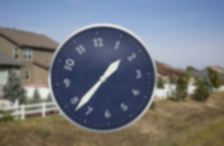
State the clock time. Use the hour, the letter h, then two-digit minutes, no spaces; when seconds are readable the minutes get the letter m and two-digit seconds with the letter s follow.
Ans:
1h38
